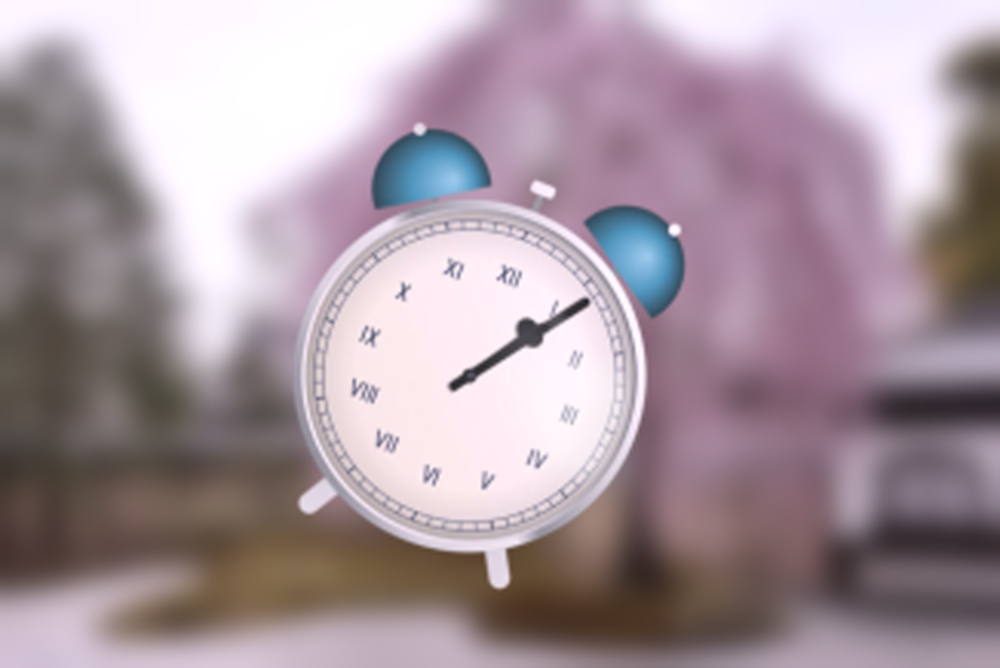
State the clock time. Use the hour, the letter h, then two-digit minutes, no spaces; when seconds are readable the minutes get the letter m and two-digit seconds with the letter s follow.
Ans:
1h06
